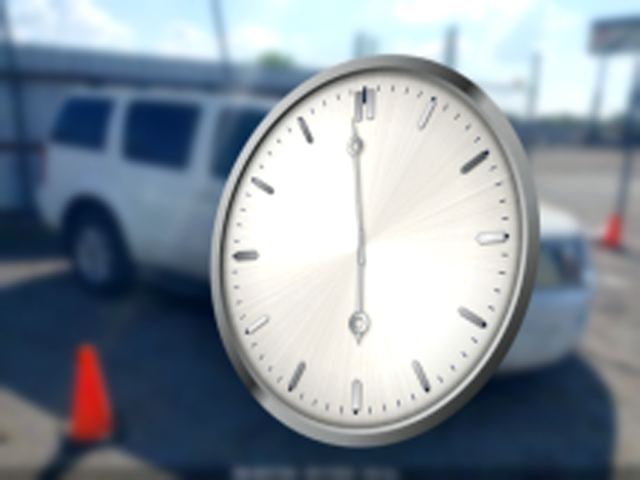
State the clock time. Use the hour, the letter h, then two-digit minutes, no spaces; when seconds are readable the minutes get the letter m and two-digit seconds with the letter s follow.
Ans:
5h59
